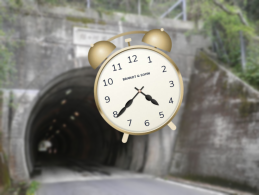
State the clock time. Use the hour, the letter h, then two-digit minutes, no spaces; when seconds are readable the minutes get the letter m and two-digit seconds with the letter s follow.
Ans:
4h39
